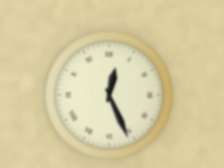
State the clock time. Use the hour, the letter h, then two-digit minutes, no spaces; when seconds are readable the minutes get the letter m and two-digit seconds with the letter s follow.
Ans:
12h26
